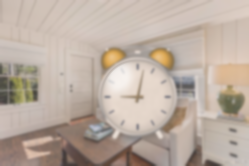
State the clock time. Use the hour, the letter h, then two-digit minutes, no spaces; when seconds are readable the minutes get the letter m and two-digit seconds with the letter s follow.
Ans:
9h02
